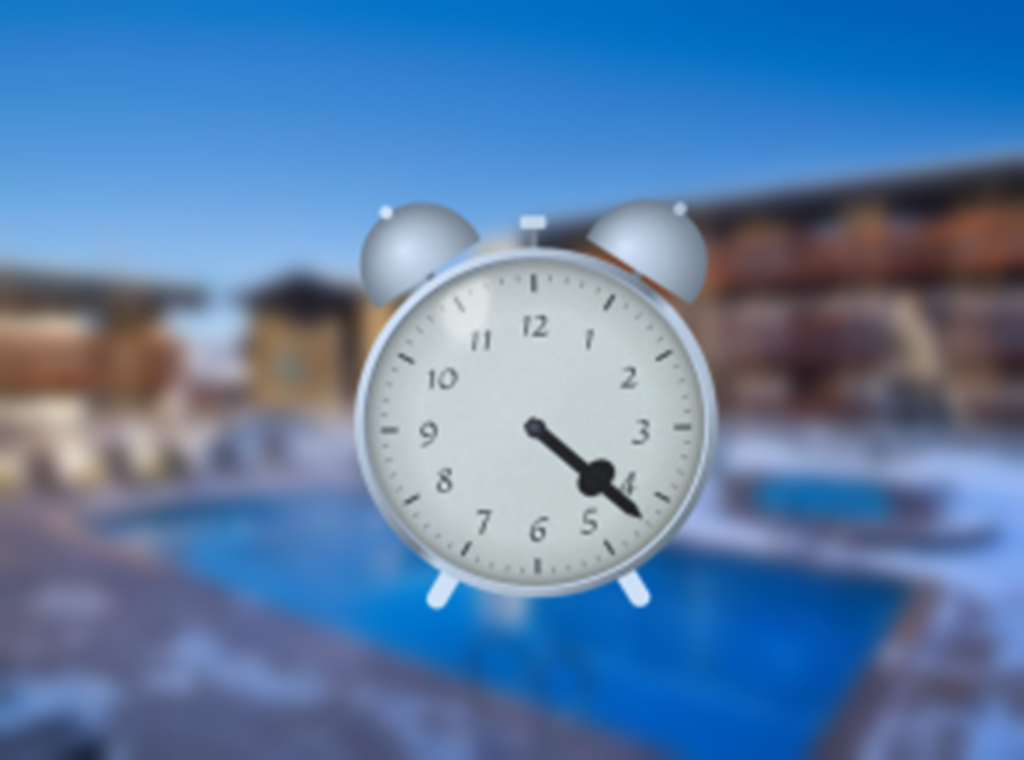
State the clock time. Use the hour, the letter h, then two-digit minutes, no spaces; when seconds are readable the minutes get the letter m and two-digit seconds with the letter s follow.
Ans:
4h22
